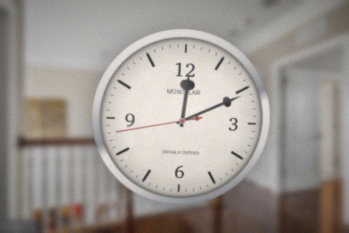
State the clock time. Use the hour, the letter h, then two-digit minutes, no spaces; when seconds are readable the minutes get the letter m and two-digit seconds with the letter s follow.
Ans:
12h10m43s
